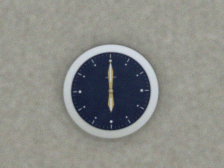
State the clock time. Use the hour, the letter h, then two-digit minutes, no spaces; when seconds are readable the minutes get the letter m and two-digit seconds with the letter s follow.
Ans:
6h00
